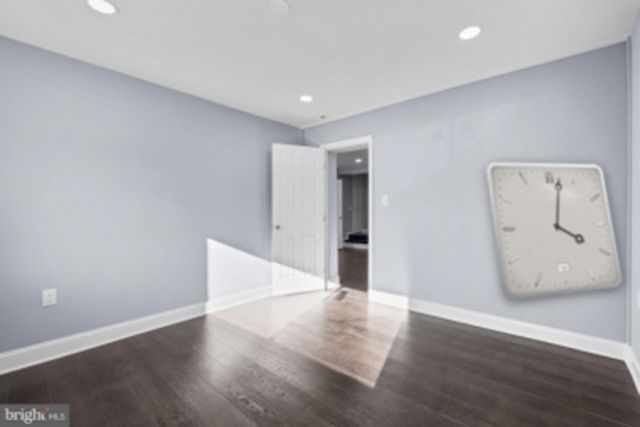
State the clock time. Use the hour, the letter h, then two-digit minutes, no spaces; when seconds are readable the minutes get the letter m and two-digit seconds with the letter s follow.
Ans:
4h02
